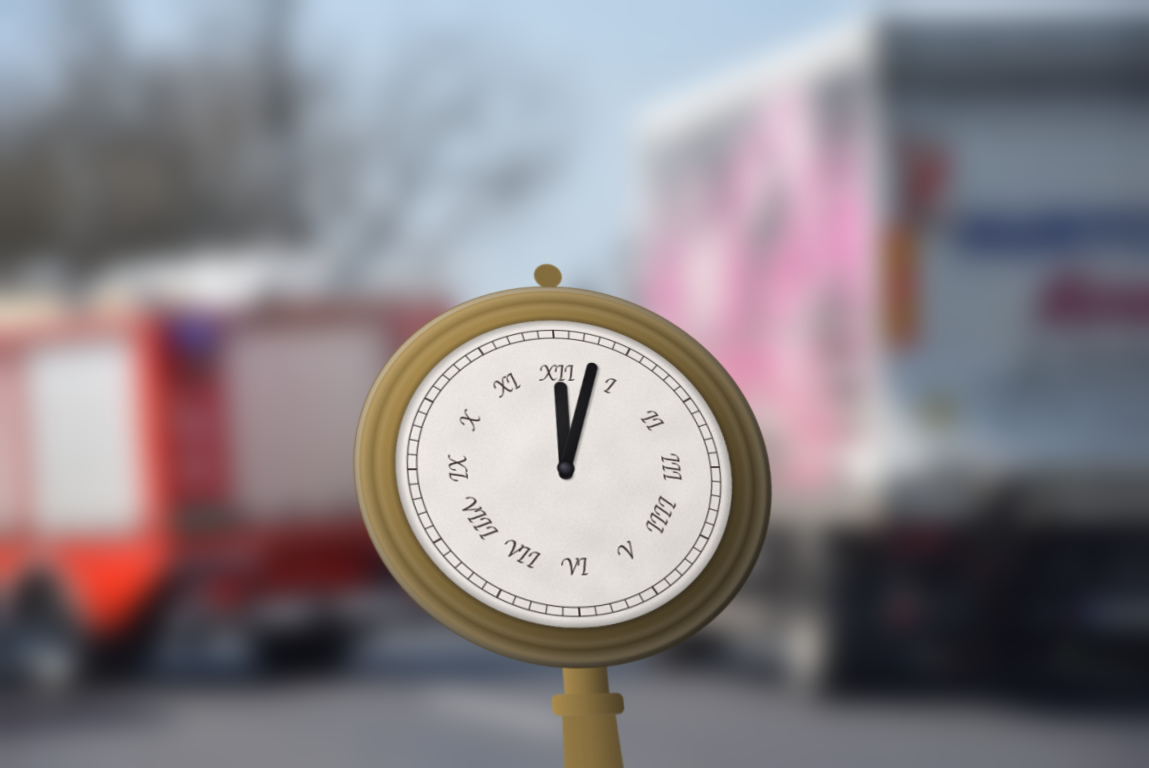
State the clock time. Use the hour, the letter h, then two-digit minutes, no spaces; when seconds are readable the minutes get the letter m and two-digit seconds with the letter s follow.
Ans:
12h03
